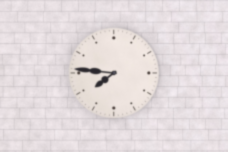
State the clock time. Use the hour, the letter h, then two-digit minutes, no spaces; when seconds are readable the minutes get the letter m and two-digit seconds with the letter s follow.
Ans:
7h46
